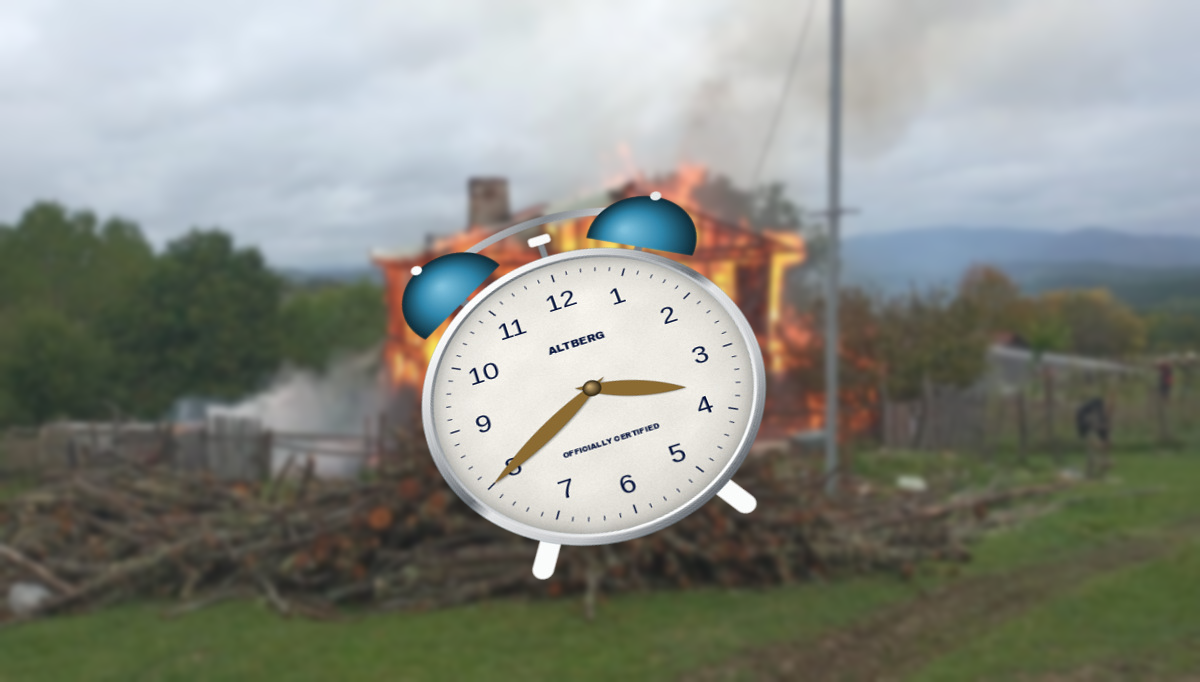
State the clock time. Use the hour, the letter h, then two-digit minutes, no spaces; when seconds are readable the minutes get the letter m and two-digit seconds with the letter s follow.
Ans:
3h40
